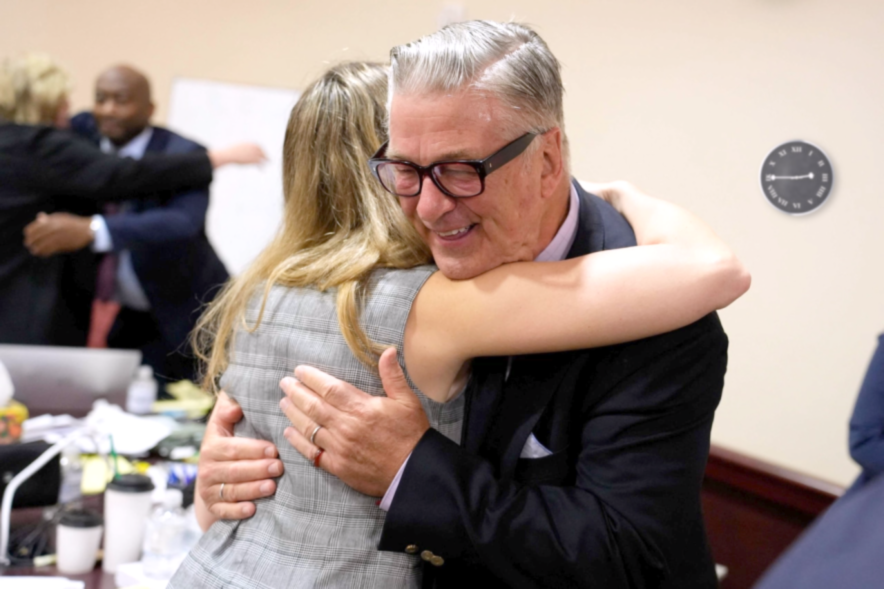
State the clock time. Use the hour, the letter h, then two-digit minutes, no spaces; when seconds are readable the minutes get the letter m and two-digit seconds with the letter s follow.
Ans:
2h45
